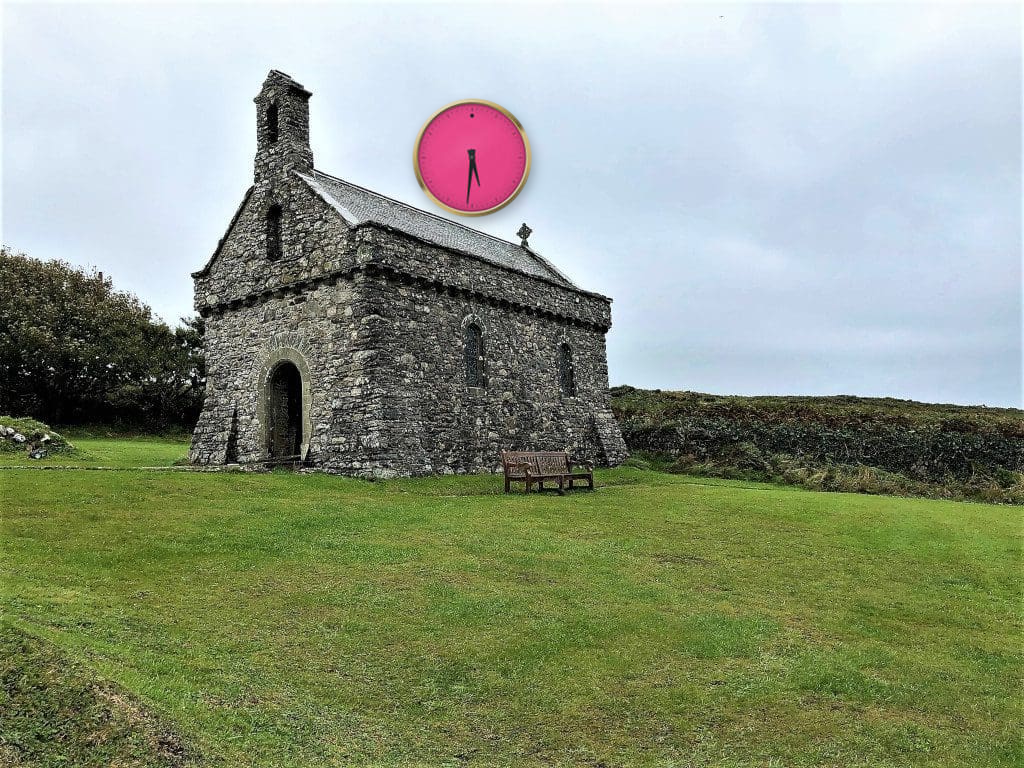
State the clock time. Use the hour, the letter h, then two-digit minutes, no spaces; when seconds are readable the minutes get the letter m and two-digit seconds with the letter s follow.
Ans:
5h31
